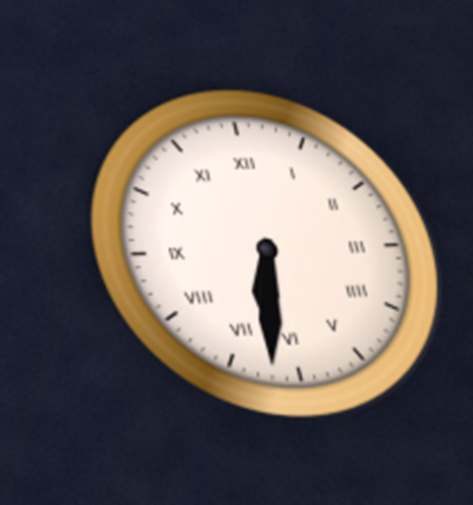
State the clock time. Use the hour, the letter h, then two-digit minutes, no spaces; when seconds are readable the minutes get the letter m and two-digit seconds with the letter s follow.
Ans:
6h32
